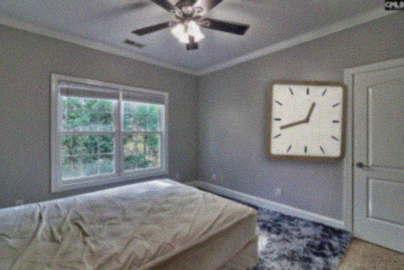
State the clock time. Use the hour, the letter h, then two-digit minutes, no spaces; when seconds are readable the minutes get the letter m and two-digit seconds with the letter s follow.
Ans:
12h42
